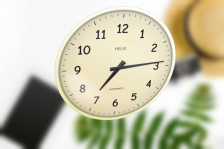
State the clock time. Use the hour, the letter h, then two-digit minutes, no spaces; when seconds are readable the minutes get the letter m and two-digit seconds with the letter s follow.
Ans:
7h14
